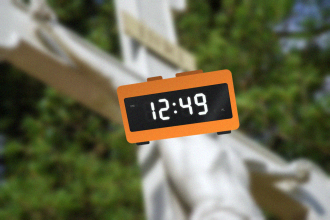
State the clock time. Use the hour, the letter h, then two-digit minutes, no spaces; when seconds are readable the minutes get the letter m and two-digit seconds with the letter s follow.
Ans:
12h49
